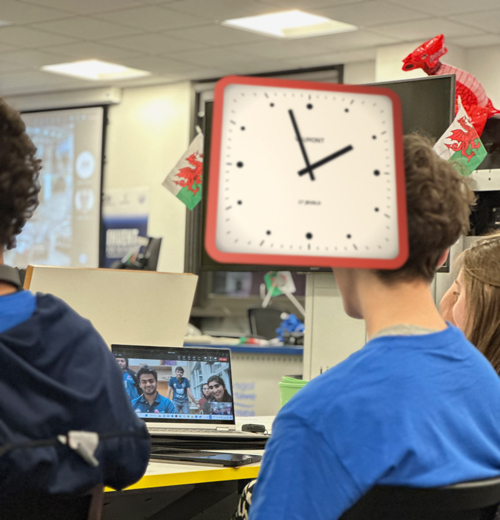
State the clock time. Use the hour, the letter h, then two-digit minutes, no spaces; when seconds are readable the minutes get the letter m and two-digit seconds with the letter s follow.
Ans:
1h57
